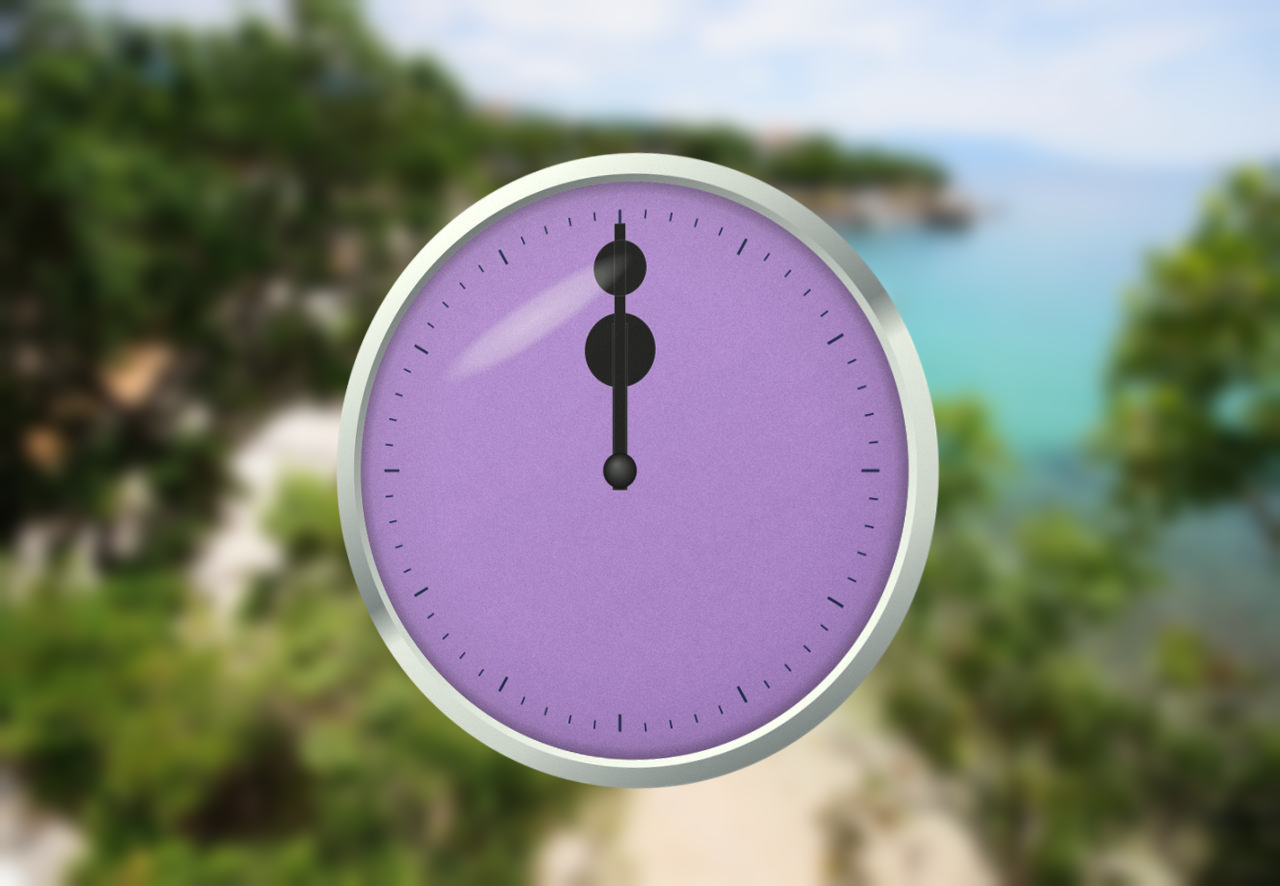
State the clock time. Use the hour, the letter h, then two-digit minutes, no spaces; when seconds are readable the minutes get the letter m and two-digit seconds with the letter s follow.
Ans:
12h00
